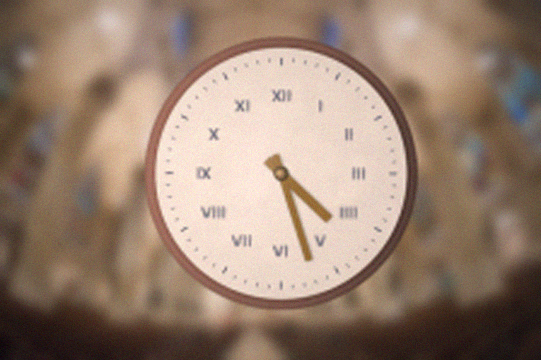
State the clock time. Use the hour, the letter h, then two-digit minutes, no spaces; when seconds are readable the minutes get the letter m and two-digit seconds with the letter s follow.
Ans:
4h27
